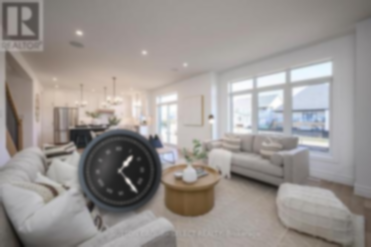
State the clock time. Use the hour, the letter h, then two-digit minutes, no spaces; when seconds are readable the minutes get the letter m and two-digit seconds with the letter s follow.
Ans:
1h24
